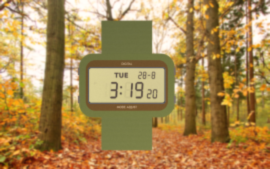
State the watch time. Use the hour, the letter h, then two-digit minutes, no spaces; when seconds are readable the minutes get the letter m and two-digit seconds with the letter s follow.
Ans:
3h19m20s
